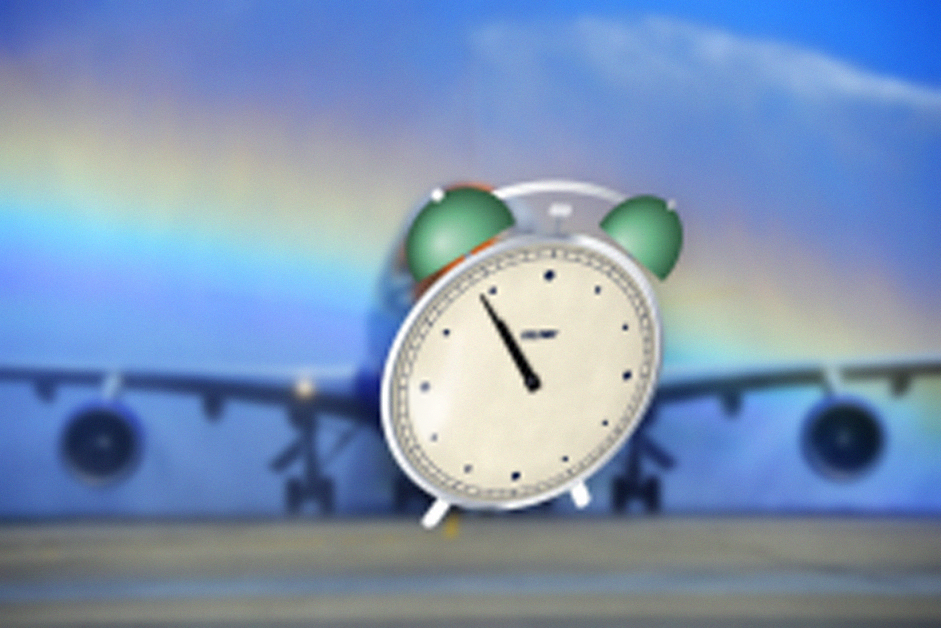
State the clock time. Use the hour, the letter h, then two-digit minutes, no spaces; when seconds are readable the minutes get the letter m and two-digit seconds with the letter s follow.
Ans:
10h54
